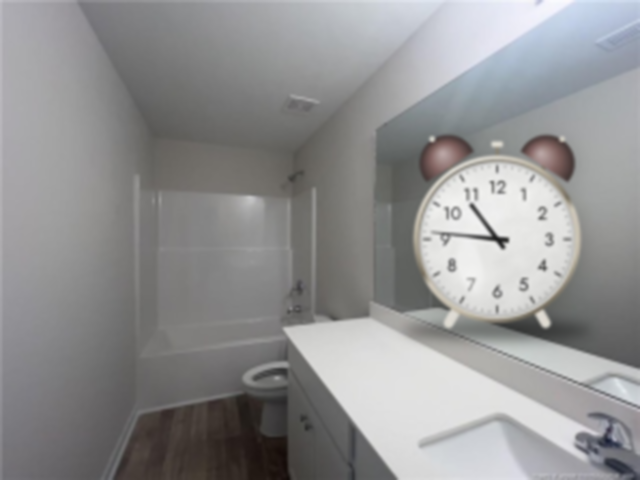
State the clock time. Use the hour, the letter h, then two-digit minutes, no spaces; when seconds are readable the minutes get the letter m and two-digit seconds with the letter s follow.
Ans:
10h46
